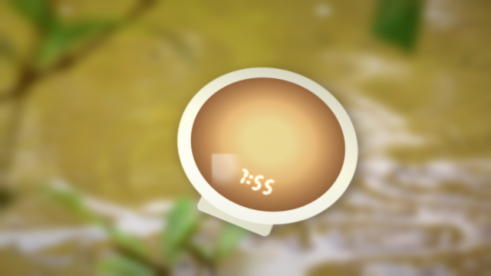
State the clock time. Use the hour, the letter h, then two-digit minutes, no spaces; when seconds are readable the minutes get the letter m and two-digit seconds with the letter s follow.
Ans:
7h55
